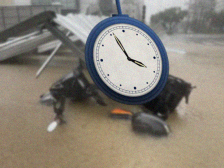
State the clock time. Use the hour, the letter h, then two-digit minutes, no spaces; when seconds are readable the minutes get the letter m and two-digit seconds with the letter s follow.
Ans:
3h56
